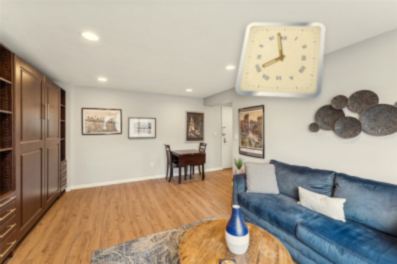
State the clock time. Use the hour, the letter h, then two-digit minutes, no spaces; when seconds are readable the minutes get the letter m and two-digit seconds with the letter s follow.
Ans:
7h58
